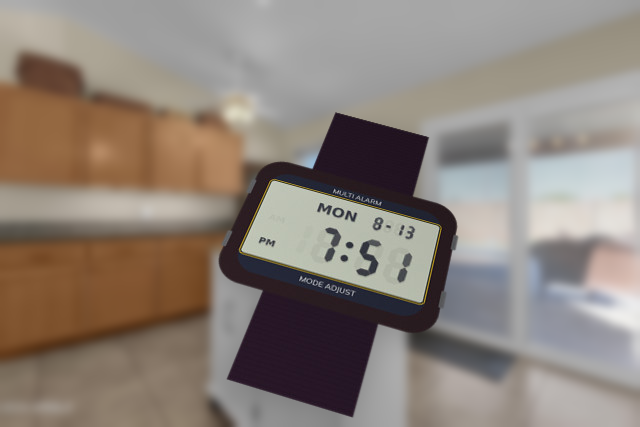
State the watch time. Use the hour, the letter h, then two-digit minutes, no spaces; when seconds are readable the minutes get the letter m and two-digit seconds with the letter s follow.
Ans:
7h51
